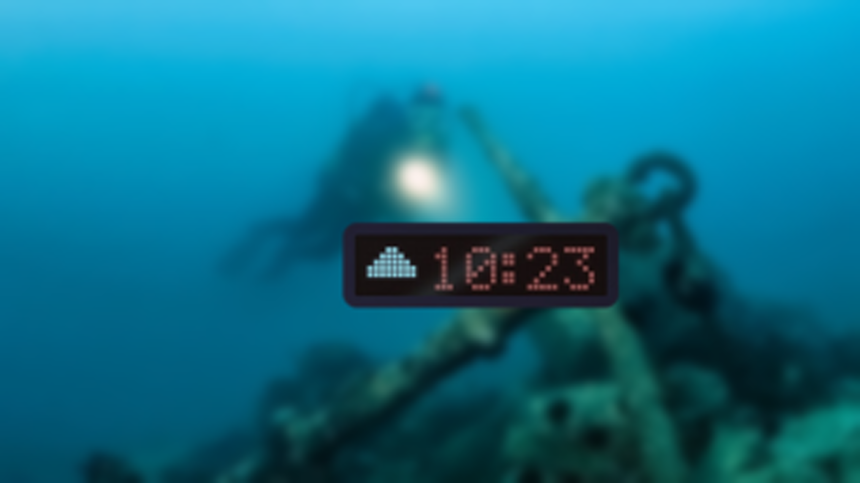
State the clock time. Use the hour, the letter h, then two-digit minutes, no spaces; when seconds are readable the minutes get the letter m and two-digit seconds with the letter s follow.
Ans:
10h23
